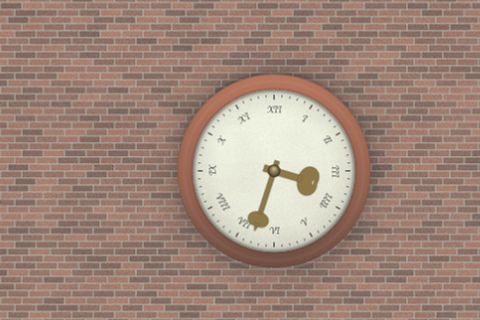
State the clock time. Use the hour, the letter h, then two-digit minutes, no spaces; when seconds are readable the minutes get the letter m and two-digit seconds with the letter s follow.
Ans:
3h33
